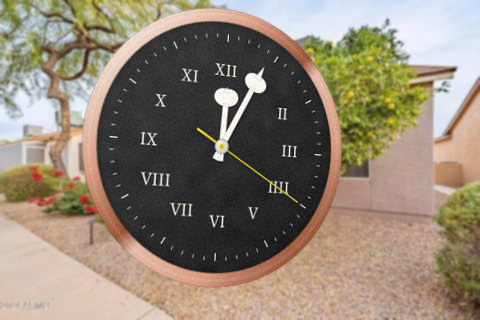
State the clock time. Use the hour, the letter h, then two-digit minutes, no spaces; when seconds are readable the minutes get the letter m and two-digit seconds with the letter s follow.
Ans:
12h04m20s
